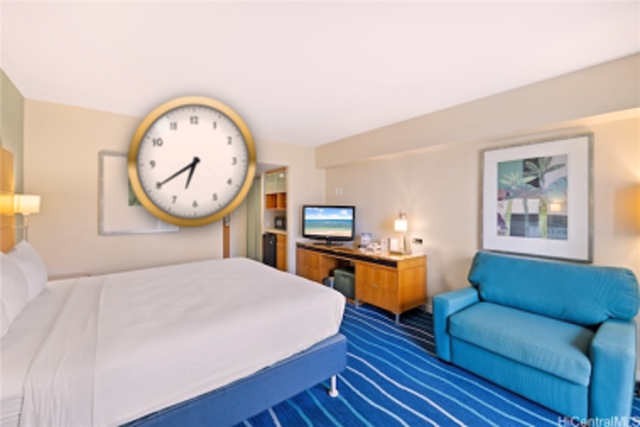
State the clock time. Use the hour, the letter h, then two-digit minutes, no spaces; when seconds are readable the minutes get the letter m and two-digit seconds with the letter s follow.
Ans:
6h40
